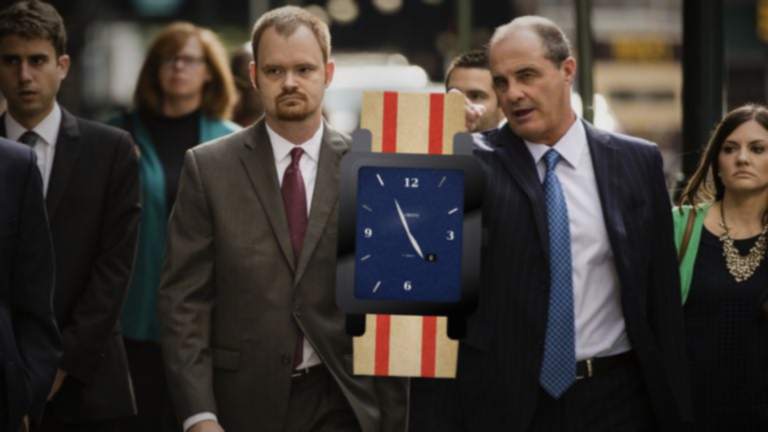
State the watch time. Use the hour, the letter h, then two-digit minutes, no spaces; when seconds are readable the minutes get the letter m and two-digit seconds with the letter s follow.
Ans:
4h56
